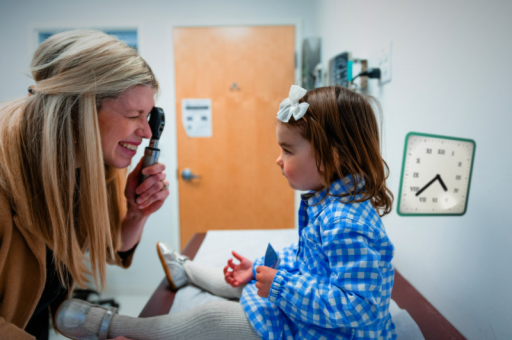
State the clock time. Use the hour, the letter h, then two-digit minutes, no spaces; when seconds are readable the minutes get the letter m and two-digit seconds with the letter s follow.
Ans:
4h38
